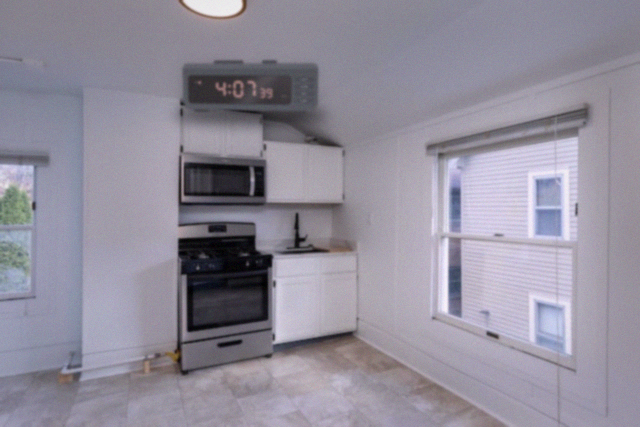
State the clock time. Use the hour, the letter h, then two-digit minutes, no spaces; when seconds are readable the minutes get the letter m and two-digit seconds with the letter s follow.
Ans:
4h07
